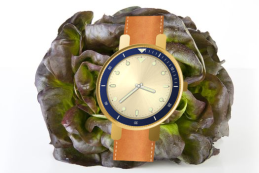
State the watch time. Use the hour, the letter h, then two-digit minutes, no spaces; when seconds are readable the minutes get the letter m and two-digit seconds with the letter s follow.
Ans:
3h38
